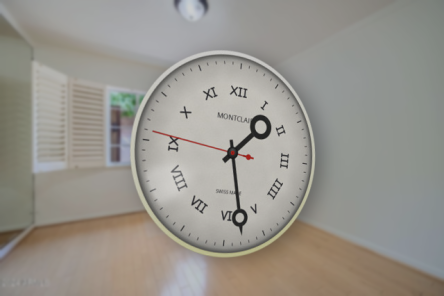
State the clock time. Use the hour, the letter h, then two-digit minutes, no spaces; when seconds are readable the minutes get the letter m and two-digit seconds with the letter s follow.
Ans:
1h27m46s
